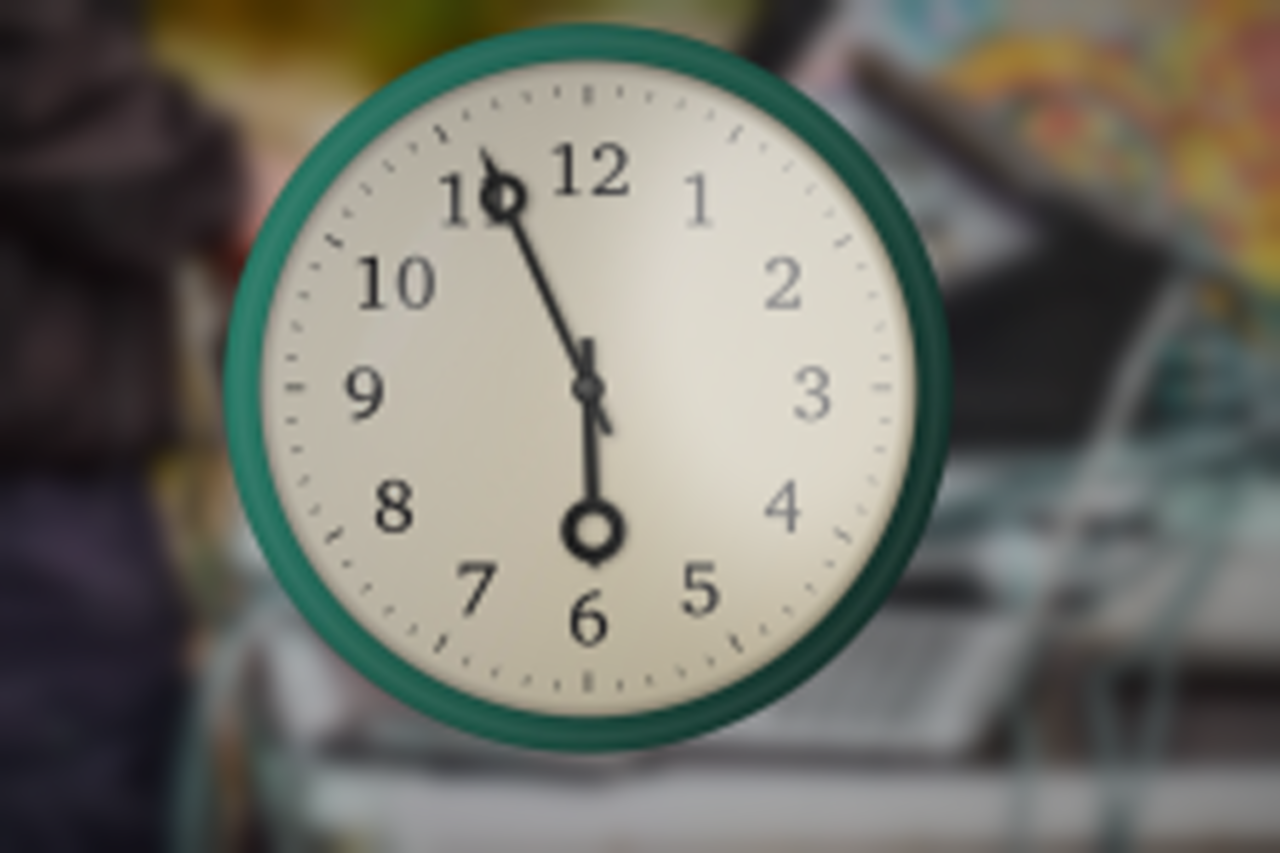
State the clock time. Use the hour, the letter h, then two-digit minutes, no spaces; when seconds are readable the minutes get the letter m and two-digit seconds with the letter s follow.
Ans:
5h56
